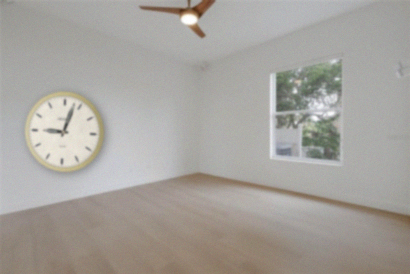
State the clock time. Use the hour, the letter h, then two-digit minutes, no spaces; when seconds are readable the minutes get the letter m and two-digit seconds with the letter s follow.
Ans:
9h03
